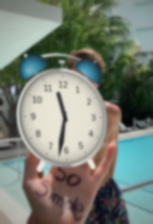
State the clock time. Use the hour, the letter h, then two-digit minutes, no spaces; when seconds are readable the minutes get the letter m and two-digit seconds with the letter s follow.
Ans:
11h32
